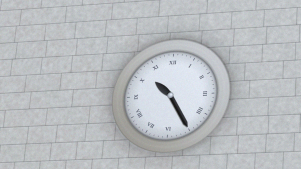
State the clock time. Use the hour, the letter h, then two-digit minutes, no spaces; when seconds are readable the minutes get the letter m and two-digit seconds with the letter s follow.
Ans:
10h25
